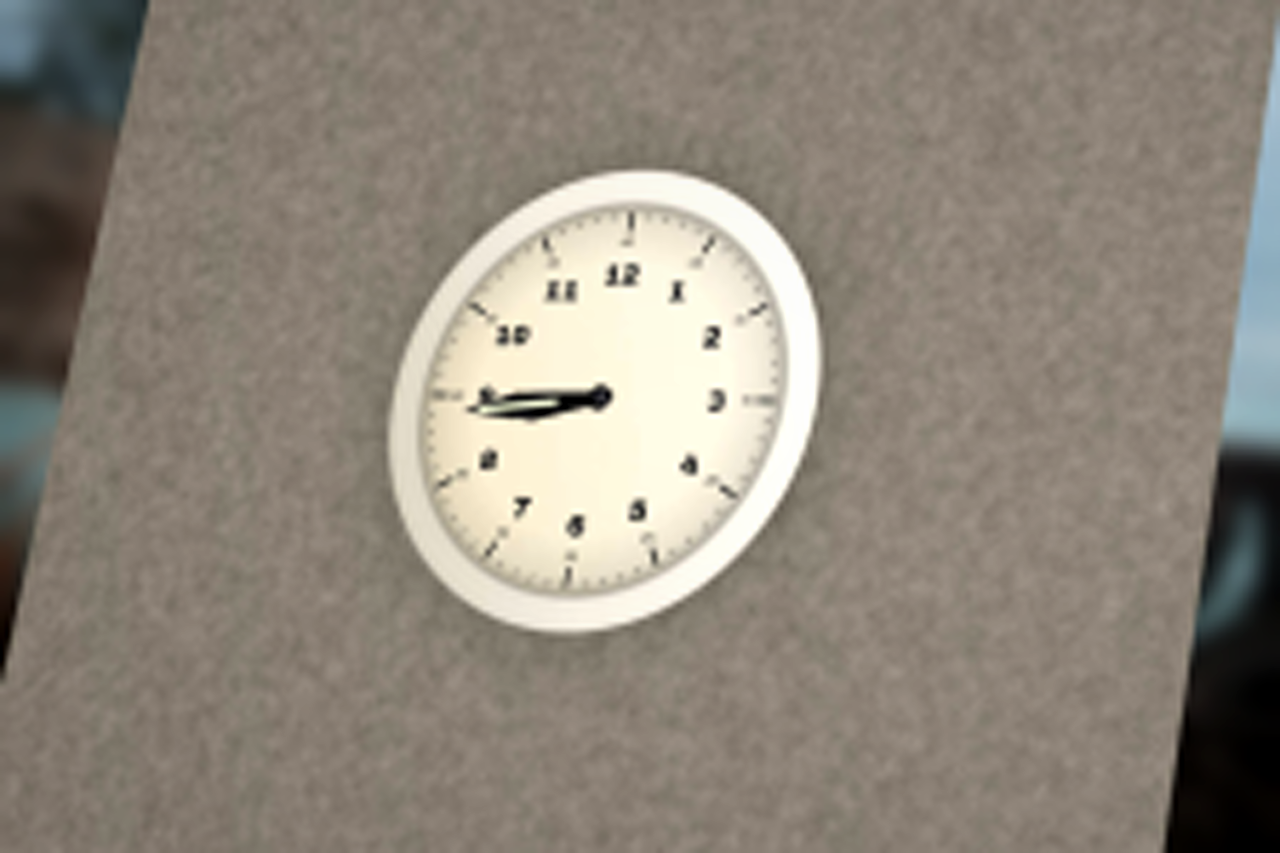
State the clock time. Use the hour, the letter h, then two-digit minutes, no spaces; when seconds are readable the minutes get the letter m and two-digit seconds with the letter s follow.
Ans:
8h44
